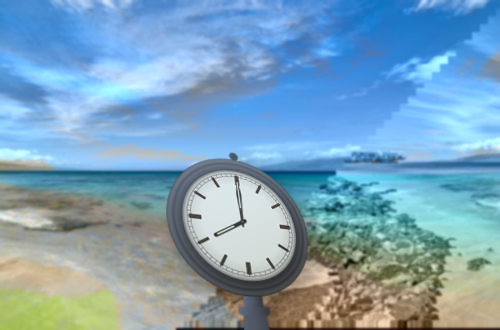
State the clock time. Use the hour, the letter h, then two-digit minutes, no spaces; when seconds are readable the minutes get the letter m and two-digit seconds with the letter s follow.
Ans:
8h00
